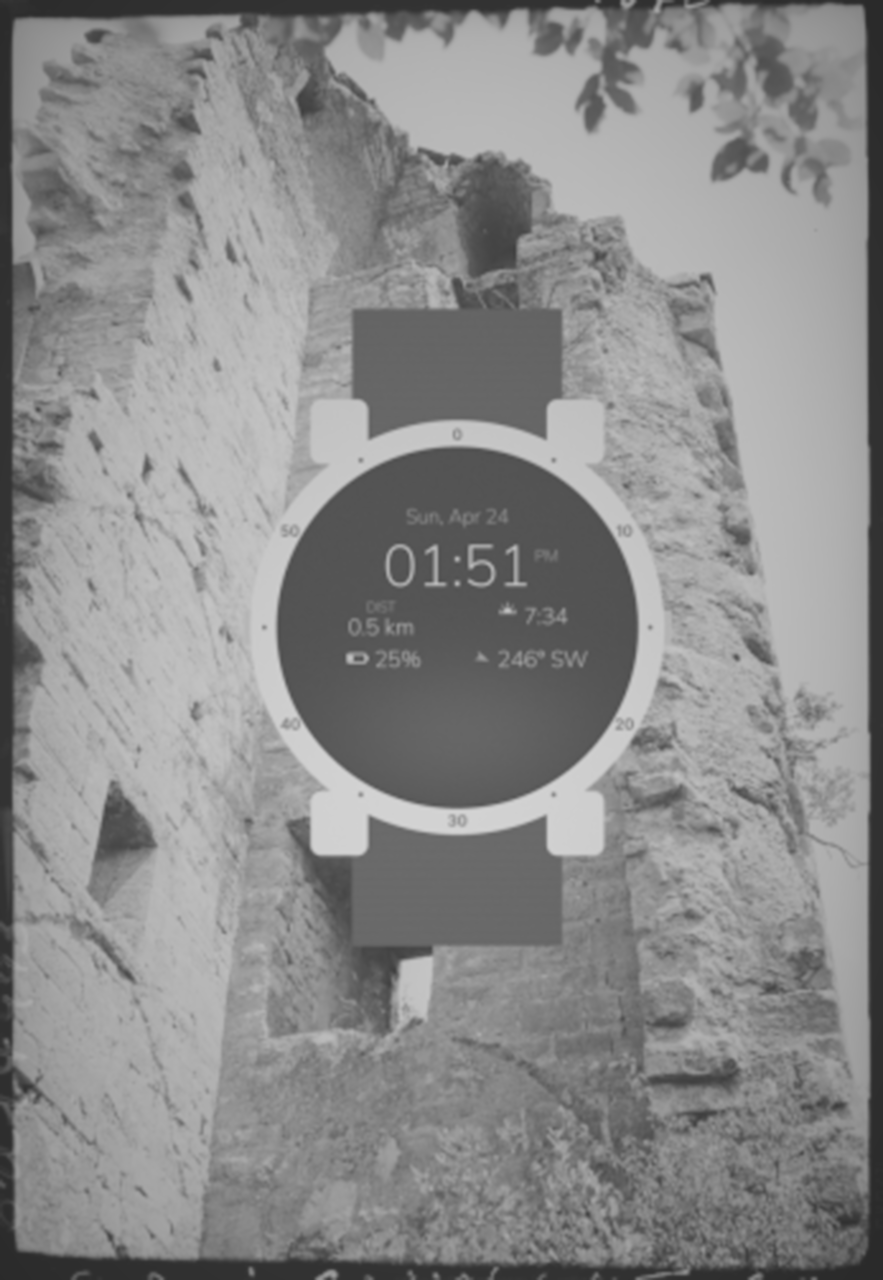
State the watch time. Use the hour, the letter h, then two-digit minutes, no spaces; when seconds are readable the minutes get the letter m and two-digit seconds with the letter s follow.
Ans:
1h51
